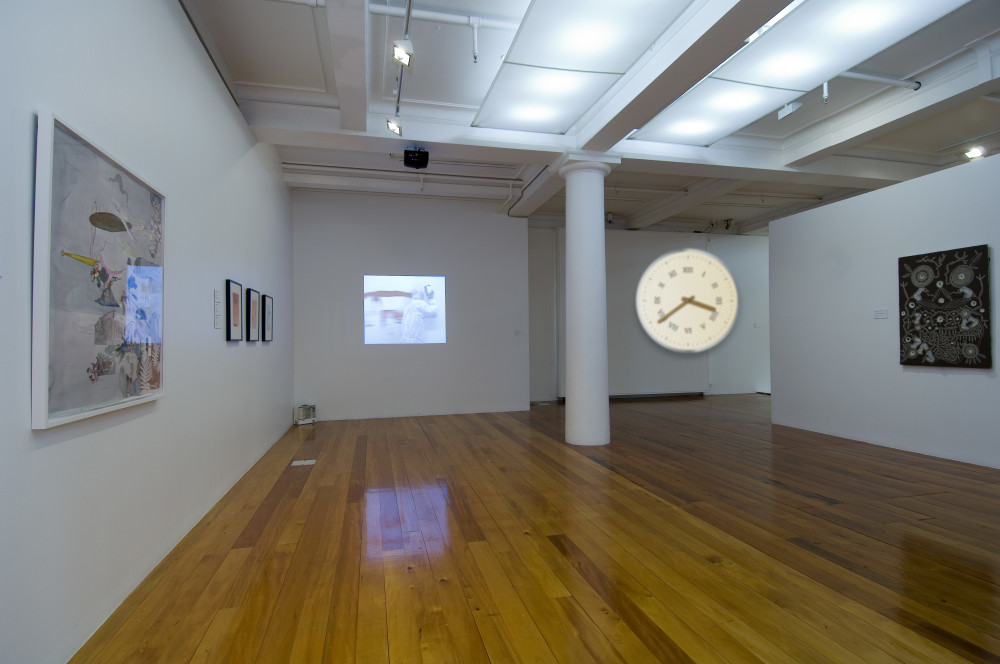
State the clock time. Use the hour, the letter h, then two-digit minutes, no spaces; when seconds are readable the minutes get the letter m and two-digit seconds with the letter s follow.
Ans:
3h39
